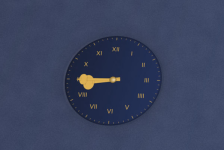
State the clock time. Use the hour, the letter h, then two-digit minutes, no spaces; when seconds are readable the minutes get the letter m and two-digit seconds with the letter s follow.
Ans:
8h45
